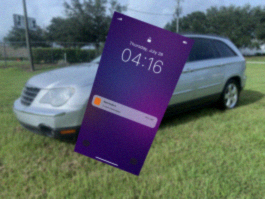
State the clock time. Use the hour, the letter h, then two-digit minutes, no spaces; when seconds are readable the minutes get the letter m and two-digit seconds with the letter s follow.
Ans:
4h16
